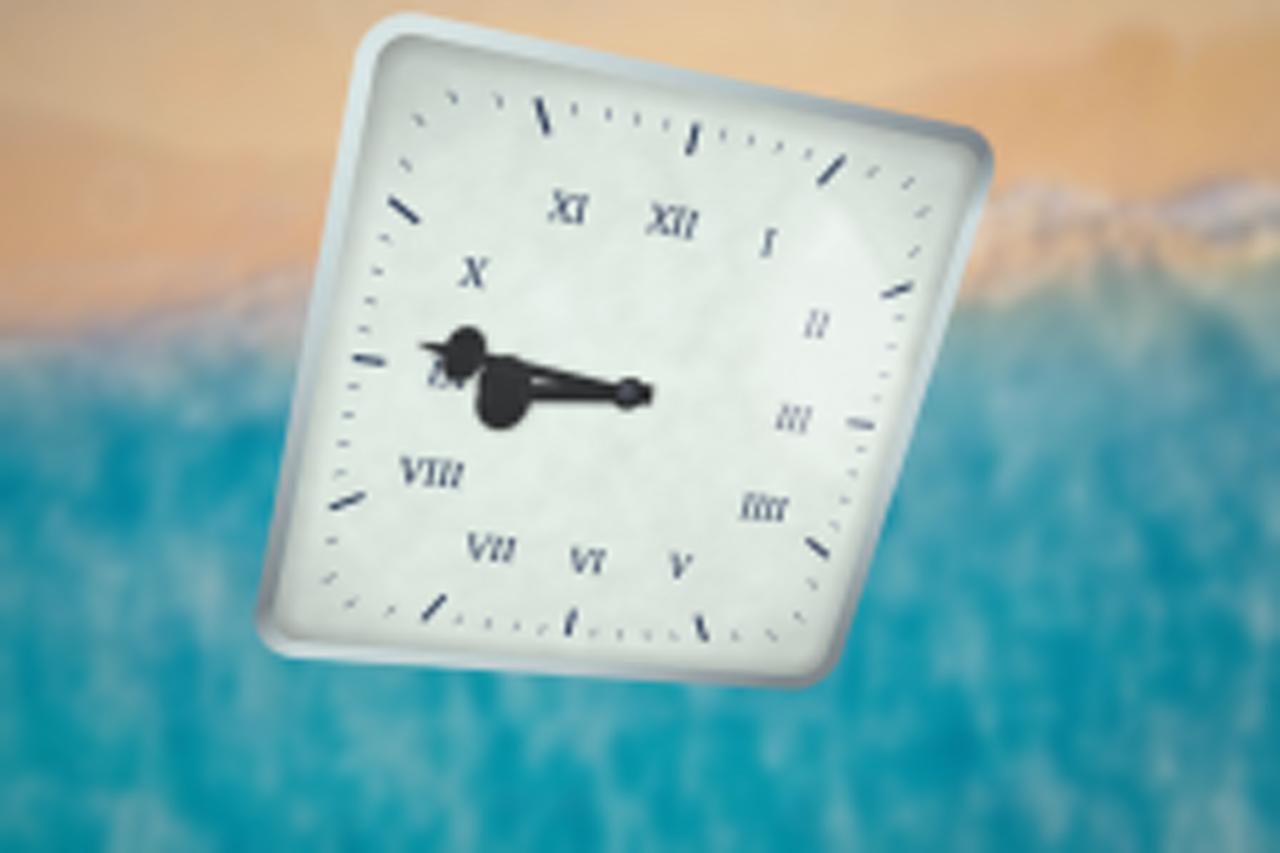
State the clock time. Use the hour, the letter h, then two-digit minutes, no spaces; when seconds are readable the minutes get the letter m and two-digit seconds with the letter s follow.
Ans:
8h46
